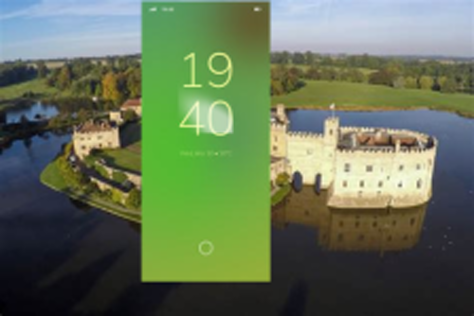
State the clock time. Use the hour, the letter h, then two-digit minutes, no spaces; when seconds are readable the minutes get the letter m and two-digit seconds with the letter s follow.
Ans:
19h40
